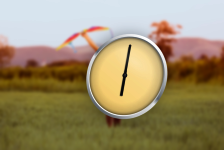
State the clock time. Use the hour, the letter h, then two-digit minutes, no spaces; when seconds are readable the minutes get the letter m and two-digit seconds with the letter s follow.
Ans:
6h00
